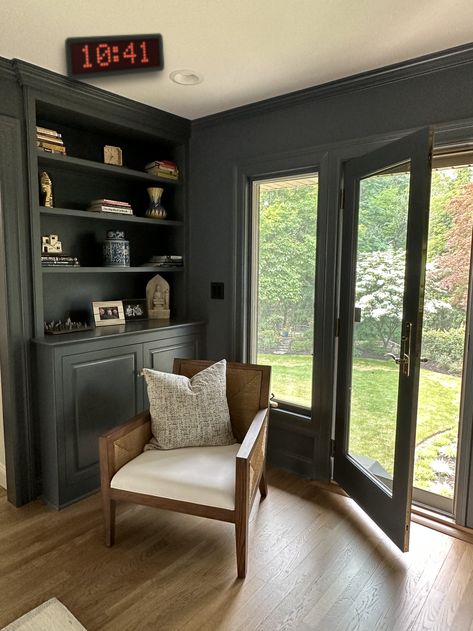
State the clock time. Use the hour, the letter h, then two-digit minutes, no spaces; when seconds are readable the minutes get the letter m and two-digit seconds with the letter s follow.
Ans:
10h41
